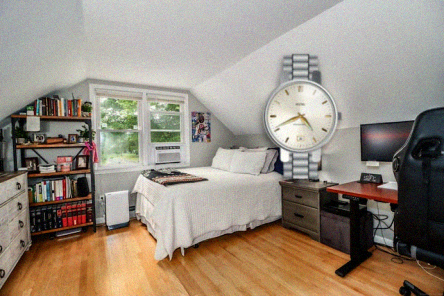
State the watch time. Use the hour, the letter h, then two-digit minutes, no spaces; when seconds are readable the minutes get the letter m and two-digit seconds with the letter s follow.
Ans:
4h41
